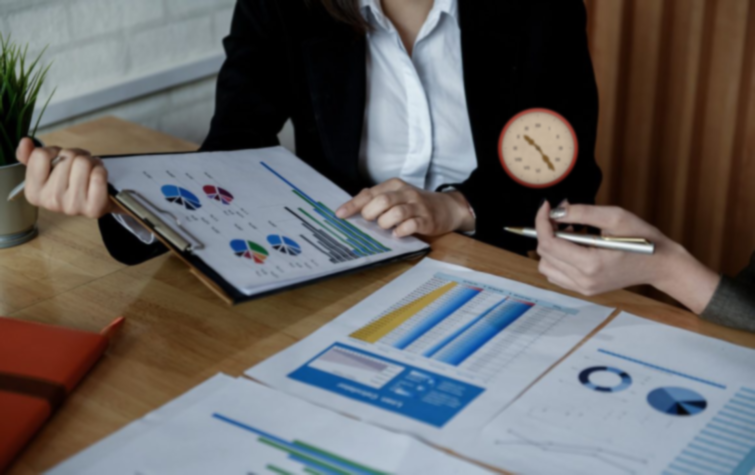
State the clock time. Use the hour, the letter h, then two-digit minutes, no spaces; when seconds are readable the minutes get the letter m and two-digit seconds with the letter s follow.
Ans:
10h24
